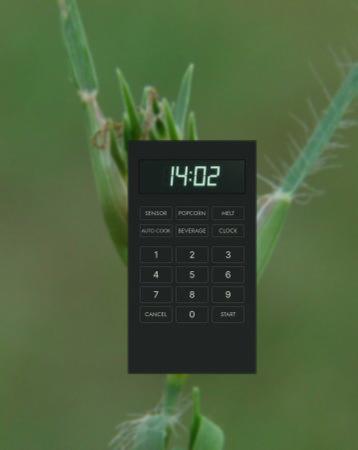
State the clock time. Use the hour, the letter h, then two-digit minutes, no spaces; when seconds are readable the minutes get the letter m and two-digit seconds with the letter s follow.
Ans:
14h02
